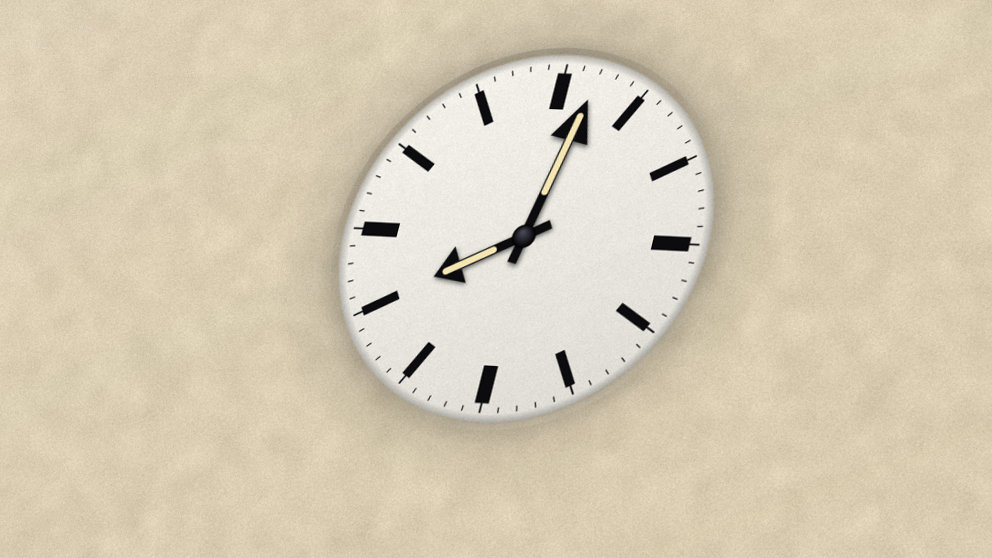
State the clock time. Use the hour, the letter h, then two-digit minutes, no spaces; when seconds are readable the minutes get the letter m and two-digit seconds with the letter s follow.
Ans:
8h02
